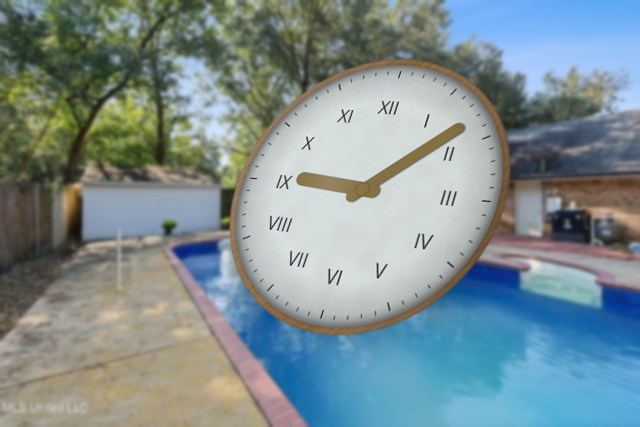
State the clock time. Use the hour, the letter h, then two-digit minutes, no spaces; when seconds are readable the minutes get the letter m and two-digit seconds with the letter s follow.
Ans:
9h08
